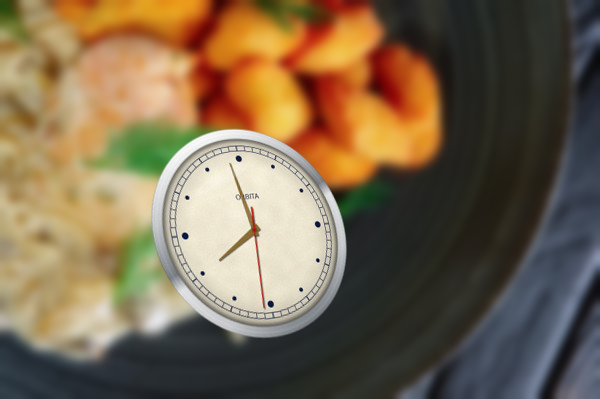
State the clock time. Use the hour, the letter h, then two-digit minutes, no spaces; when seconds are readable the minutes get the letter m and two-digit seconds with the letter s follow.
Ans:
7h58m31s
